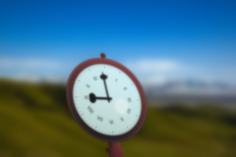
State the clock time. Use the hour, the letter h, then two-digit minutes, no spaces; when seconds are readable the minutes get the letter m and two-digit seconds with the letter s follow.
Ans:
8h59
